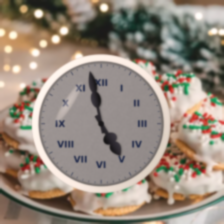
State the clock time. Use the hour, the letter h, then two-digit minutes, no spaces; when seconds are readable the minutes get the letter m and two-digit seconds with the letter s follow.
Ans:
4h58
